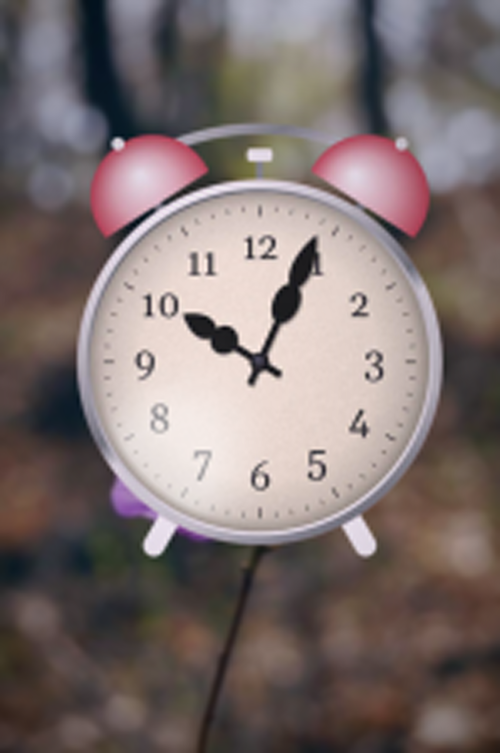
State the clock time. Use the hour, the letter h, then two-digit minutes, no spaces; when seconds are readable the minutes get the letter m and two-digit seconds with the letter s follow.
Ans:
10h04
